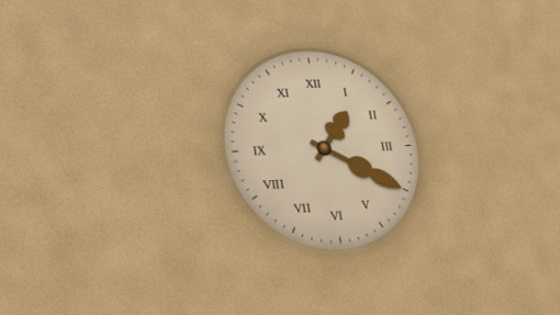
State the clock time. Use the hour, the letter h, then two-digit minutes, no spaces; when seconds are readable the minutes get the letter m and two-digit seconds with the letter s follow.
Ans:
1h20
